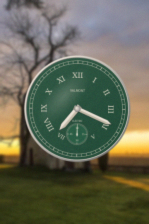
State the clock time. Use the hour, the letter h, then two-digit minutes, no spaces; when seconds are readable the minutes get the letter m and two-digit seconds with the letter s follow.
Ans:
7h19
